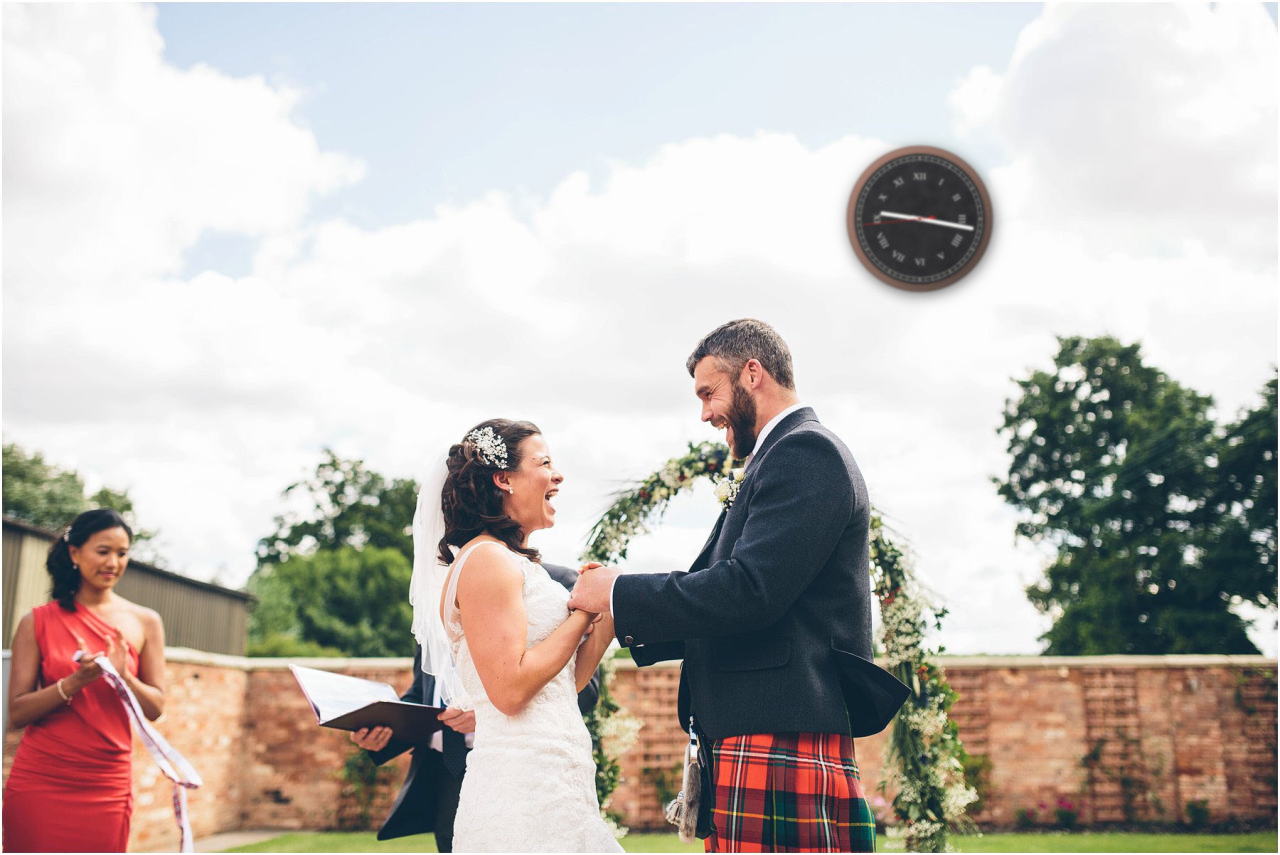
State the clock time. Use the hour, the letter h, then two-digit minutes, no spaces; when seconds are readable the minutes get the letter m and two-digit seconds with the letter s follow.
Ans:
9h16m44s
